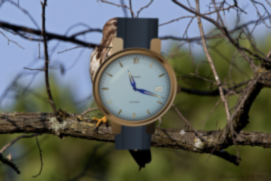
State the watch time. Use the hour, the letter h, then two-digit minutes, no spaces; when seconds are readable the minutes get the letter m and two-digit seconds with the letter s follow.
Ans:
11h18
